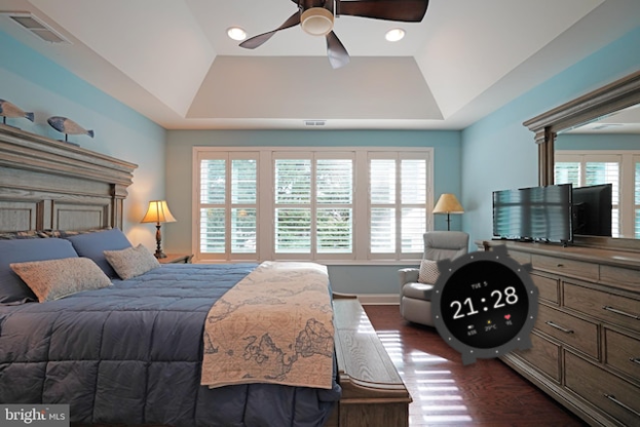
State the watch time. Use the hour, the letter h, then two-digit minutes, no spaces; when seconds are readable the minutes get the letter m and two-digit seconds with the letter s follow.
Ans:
21h28
